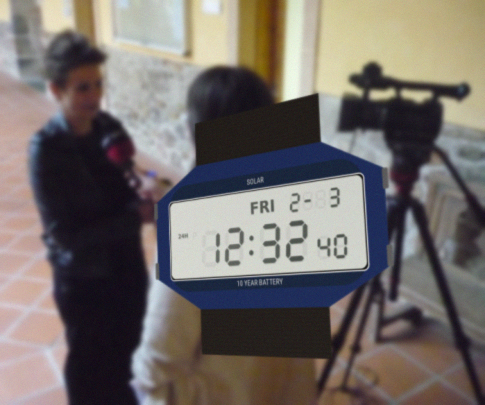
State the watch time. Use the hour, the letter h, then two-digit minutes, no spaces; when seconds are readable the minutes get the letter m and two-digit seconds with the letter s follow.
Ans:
12h32m40s
